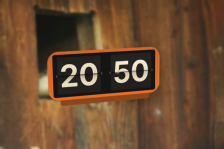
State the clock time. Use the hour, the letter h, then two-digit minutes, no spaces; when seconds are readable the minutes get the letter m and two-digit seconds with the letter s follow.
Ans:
20h50
